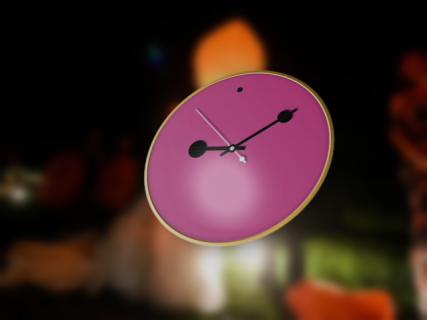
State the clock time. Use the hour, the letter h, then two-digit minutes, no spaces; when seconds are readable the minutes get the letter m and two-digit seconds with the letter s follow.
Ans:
9h09m53s
